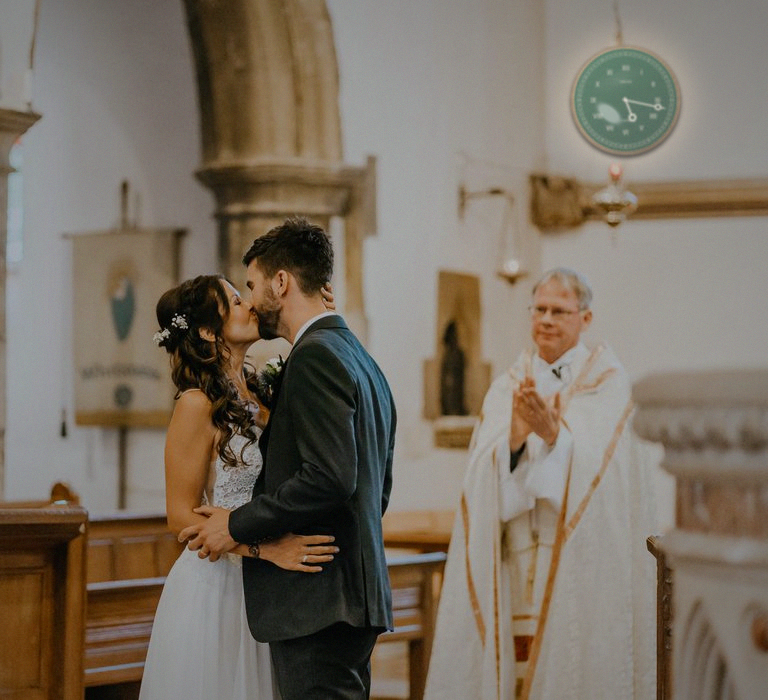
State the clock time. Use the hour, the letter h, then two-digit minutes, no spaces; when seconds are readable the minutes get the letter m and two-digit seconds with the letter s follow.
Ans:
5h17
